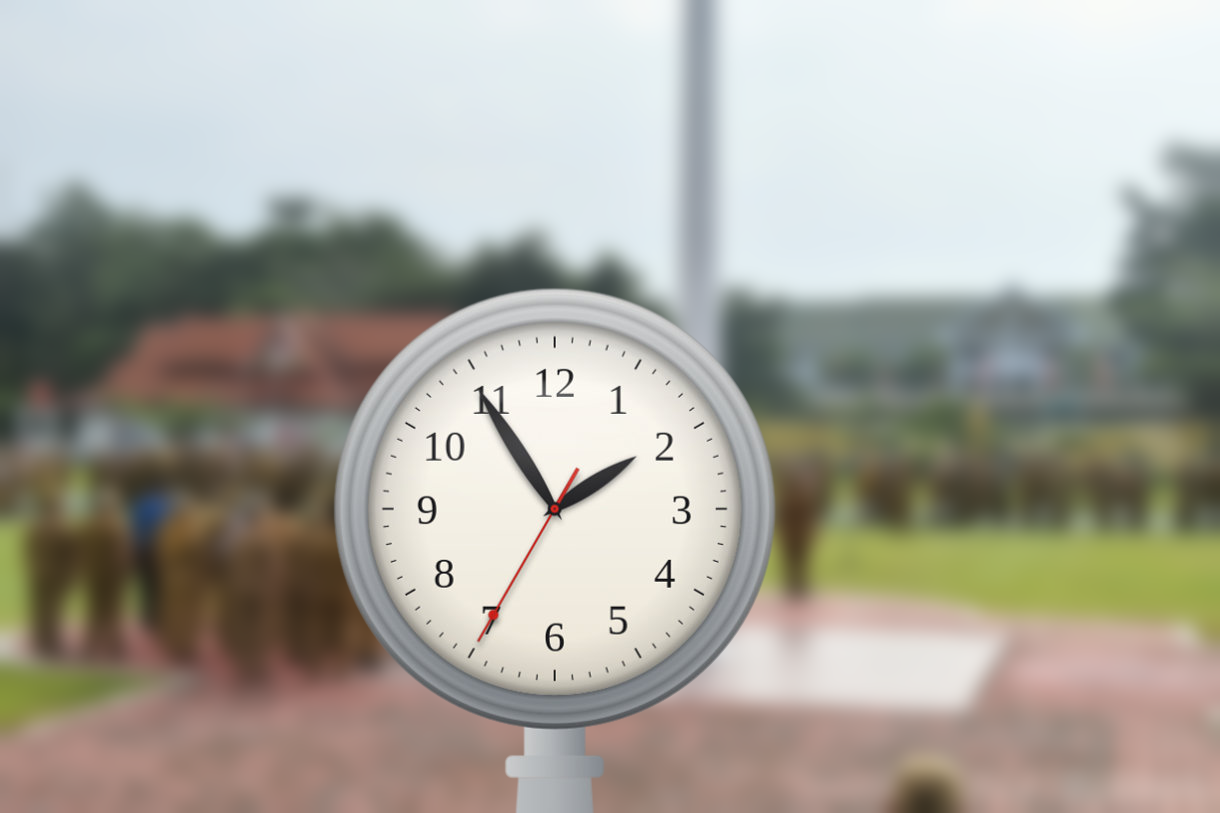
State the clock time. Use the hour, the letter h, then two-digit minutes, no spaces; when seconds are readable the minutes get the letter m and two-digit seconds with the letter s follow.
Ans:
1h54m35s
